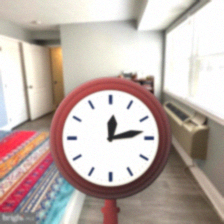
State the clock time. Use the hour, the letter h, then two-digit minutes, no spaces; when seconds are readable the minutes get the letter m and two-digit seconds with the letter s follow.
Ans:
12h13
